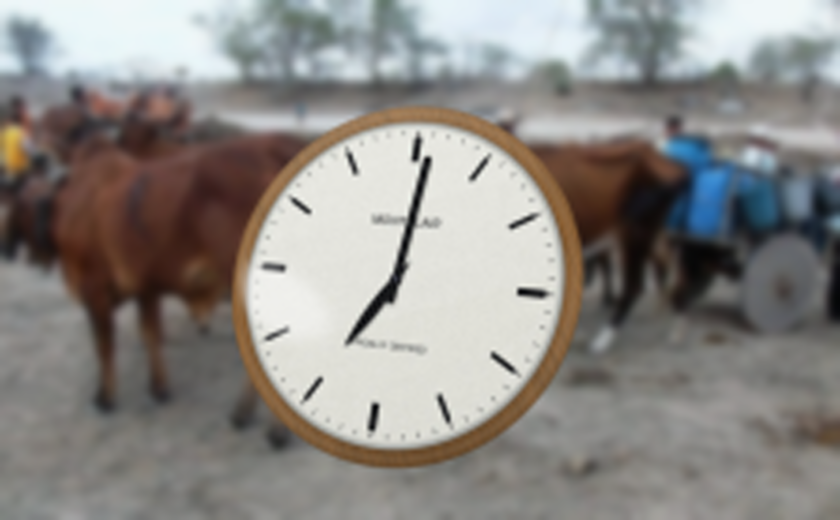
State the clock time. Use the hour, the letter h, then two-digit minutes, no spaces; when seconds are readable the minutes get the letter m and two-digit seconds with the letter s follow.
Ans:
7h01
